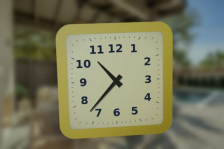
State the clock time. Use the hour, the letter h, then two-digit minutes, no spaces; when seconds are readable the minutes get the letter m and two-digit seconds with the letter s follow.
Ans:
10h37
